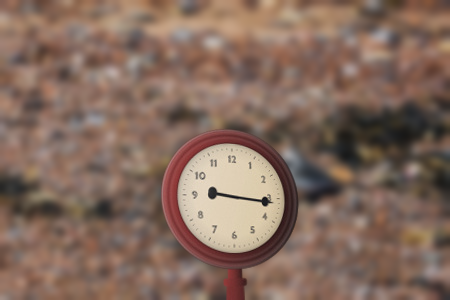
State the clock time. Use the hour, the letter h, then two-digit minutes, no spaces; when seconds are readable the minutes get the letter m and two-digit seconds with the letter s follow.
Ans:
9h16
